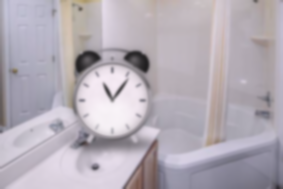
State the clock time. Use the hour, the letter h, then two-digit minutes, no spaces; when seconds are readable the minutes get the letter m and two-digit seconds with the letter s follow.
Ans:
11h06
